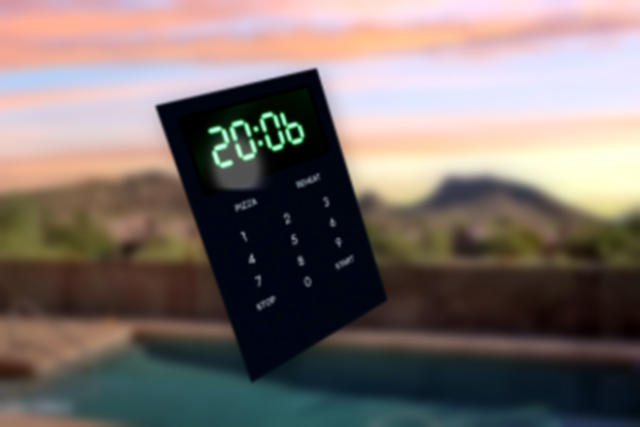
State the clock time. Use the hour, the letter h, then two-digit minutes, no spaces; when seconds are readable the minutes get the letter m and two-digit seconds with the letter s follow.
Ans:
20h06
